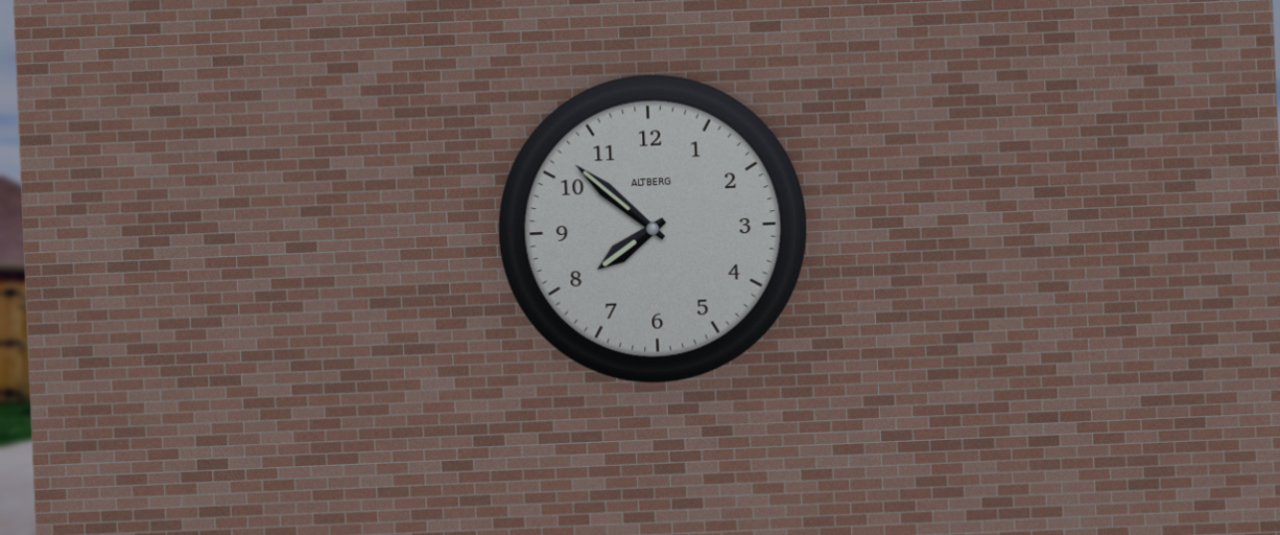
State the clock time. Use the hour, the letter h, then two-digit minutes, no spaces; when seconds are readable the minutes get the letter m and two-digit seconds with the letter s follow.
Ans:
7h52
